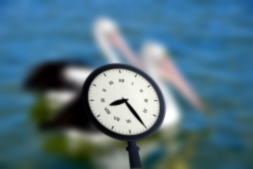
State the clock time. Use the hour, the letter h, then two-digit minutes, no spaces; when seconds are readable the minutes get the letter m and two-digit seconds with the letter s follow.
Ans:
8h25
